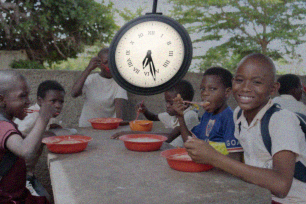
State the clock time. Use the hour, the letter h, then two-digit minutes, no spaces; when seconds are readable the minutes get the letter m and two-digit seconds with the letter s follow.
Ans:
6h27
